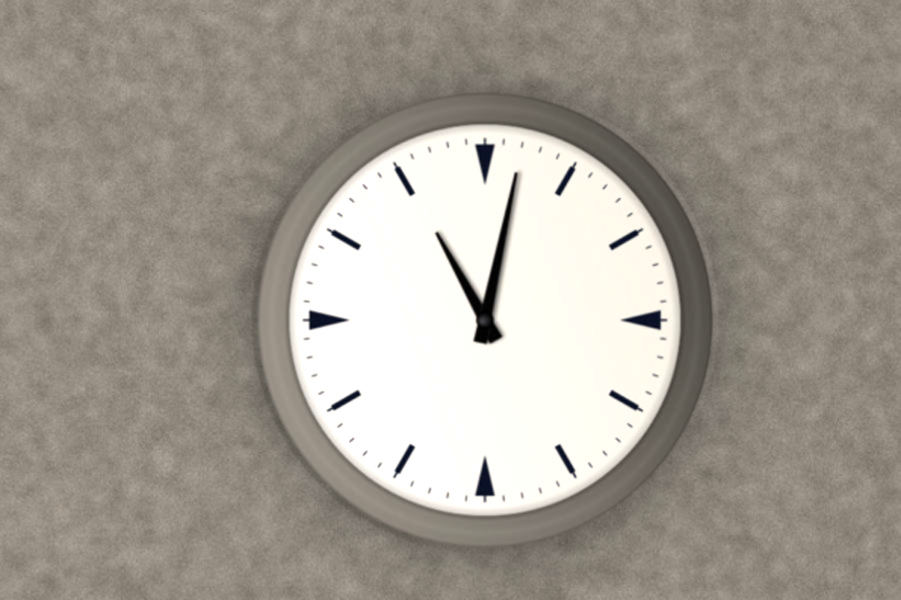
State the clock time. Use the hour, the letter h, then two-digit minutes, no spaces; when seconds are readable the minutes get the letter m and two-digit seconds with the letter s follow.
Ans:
11h02
